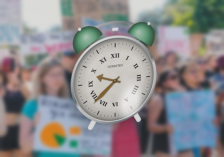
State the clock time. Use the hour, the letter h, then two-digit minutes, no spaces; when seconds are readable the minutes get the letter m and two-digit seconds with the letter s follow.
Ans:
9h38
